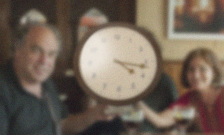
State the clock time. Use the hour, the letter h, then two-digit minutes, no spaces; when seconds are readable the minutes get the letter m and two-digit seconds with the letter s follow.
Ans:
4h17
